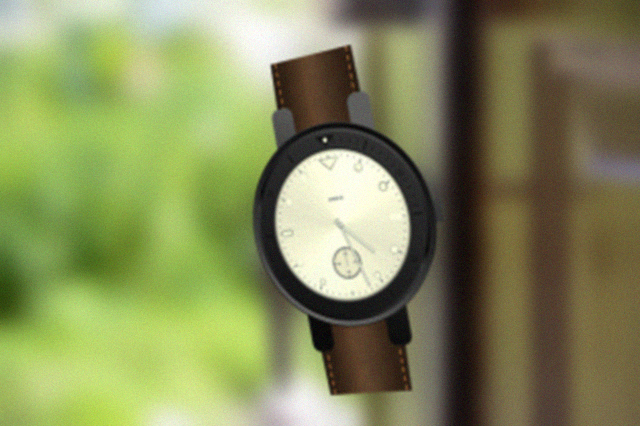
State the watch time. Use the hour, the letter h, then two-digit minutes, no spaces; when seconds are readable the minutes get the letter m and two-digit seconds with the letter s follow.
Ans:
4h27
